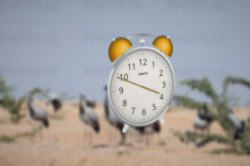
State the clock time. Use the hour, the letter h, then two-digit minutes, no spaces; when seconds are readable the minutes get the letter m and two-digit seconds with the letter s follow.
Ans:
3h49
